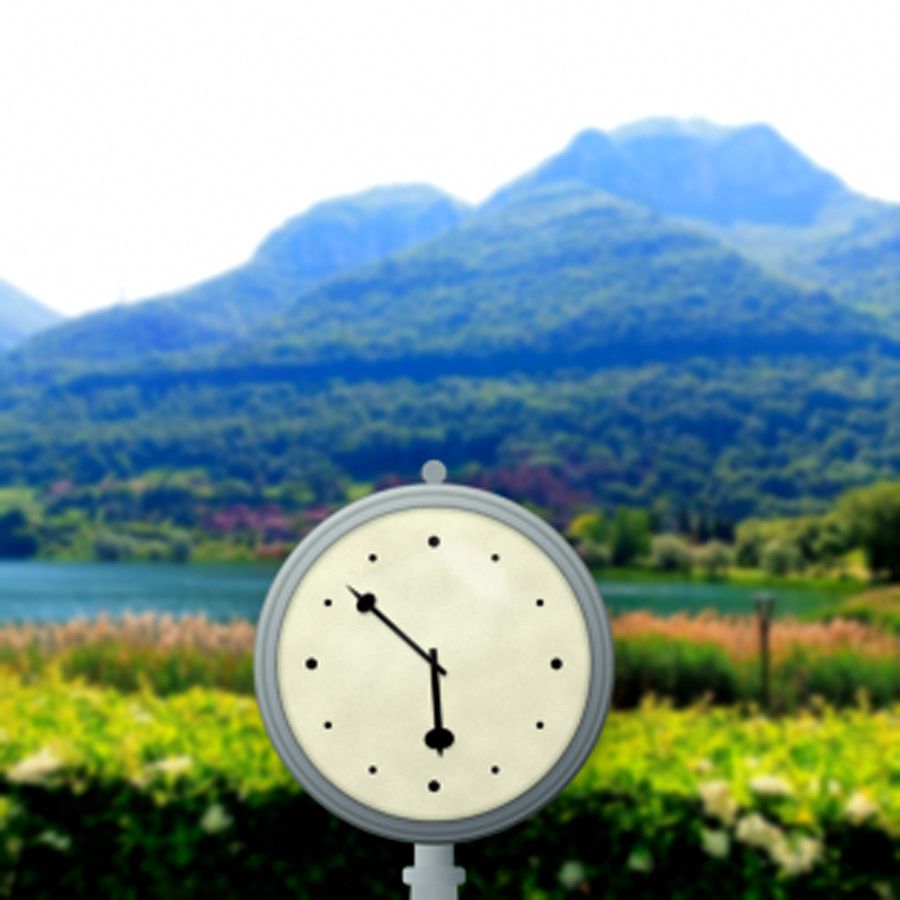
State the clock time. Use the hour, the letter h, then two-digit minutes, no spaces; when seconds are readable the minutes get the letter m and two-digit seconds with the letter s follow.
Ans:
5h52
